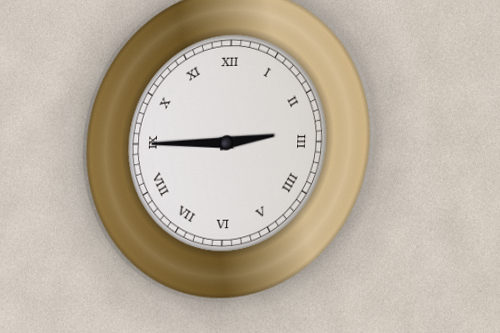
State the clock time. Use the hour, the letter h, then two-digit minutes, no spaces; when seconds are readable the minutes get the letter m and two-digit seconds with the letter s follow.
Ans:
2h45
